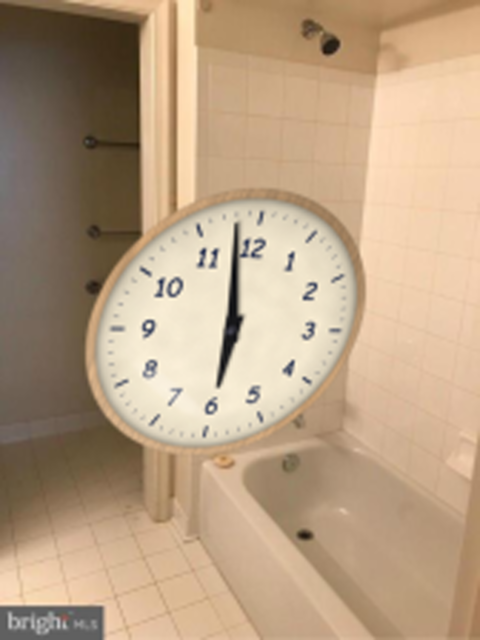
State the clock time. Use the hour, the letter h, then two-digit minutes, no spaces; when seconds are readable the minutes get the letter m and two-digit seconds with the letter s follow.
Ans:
5h58
